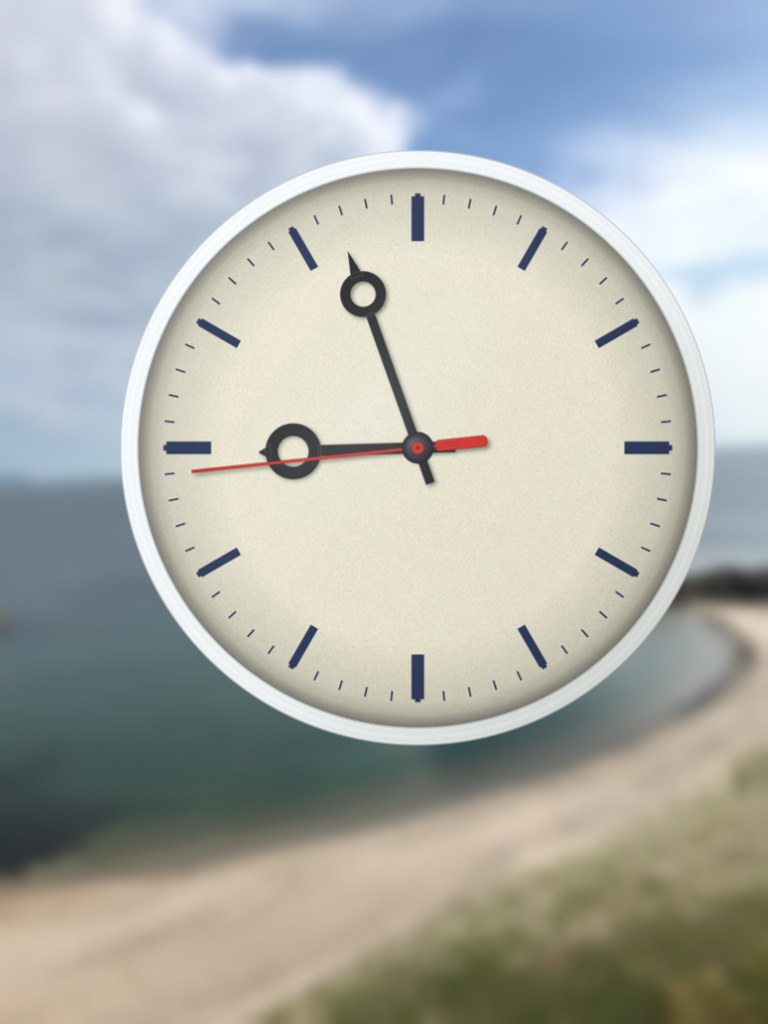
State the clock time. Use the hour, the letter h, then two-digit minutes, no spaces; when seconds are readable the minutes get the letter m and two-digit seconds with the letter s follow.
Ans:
8h56m44s
